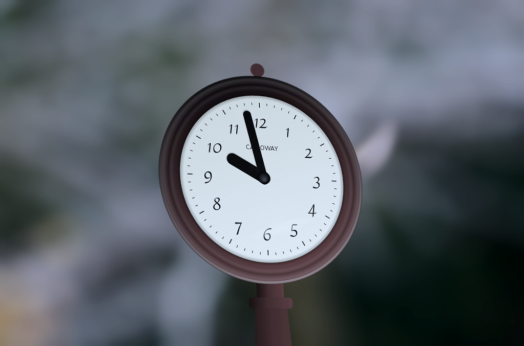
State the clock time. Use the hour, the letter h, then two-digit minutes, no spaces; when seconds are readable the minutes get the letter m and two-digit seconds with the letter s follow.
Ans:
9h58
